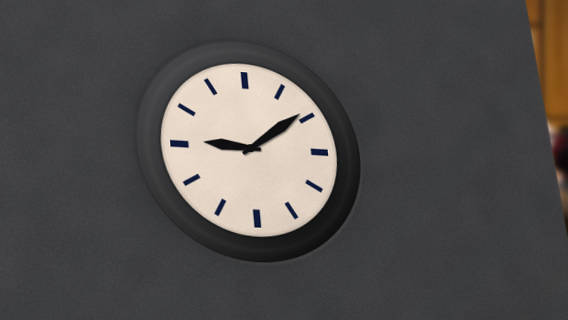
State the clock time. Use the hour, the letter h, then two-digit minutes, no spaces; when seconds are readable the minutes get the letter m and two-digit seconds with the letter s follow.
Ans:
9h09
